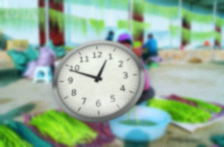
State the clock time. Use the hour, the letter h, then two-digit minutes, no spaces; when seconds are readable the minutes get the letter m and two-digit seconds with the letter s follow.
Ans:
12h49
